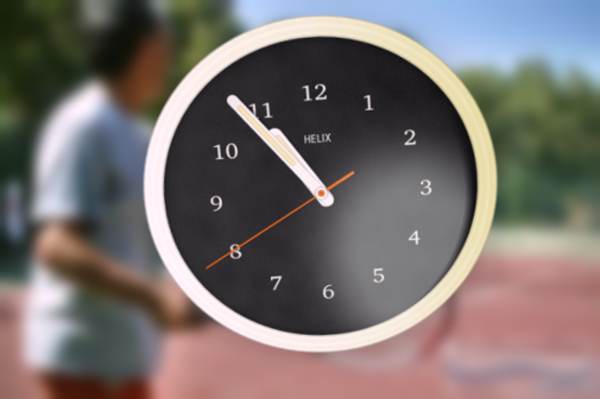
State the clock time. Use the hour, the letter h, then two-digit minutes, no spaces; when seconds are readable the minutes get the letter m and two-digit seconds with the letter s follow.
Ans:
10h53m40s
